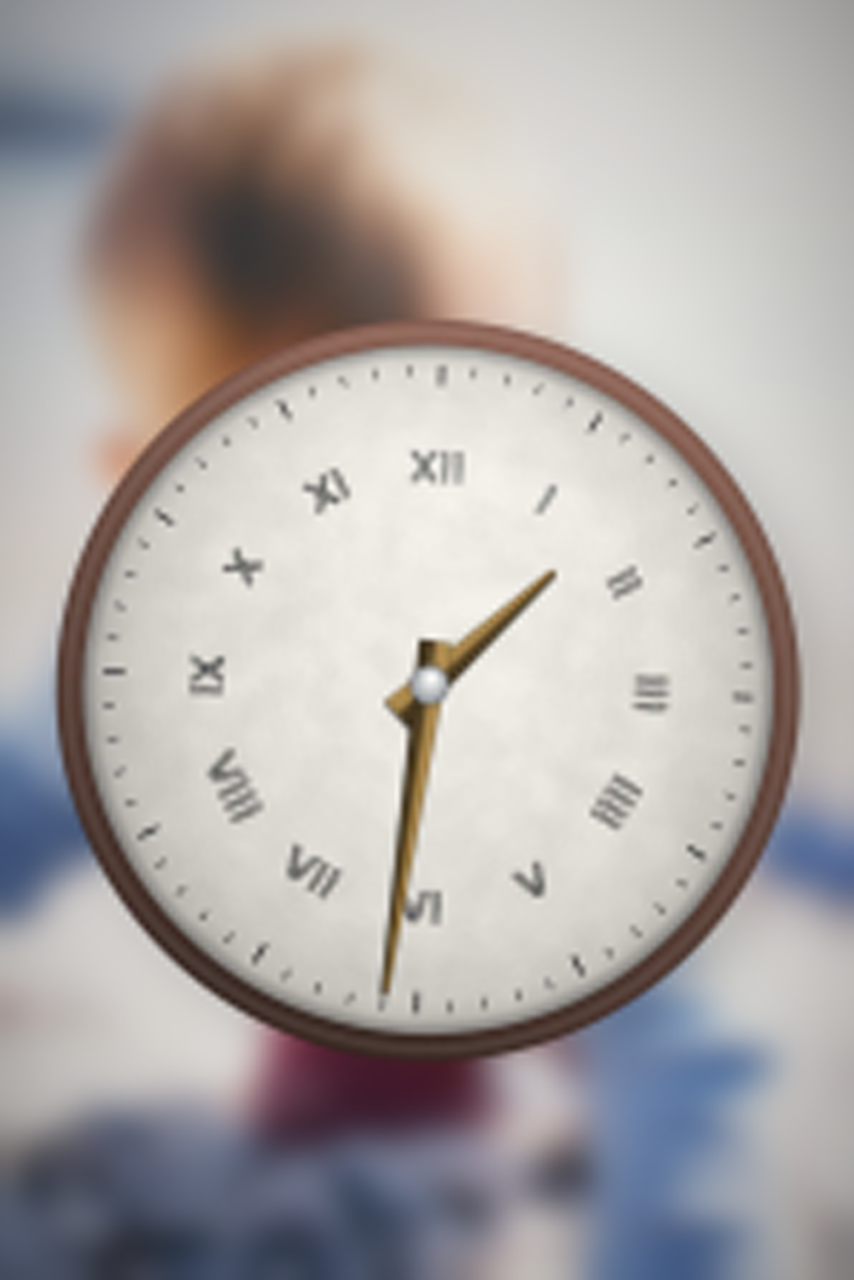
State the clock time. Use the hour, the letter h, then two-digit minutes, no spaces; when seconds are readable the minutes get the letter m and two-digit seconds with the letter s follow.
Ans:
1h31
